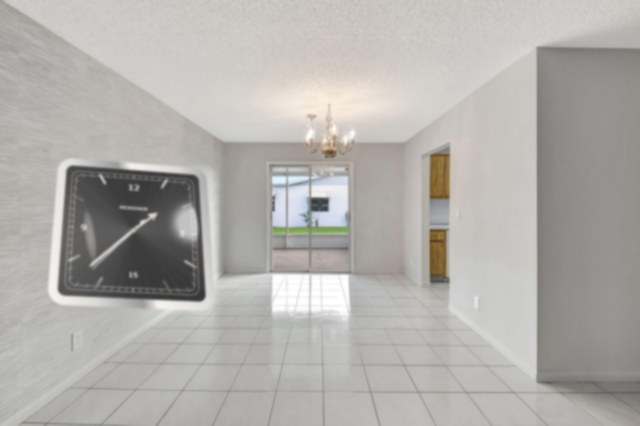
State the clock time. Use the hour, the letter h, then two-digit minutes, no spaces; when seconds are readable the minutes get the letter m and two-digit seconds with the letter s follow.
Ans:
1h37m37s
